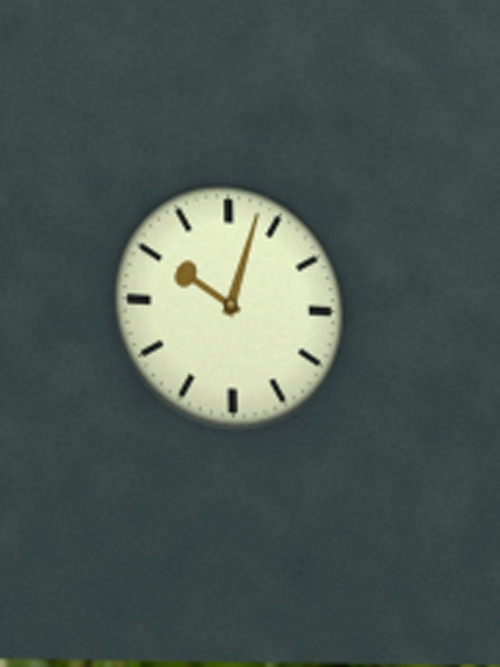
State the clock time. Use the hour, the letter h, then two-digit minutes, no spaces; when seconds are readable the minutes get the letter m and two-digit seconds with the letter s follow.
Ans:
10h03
